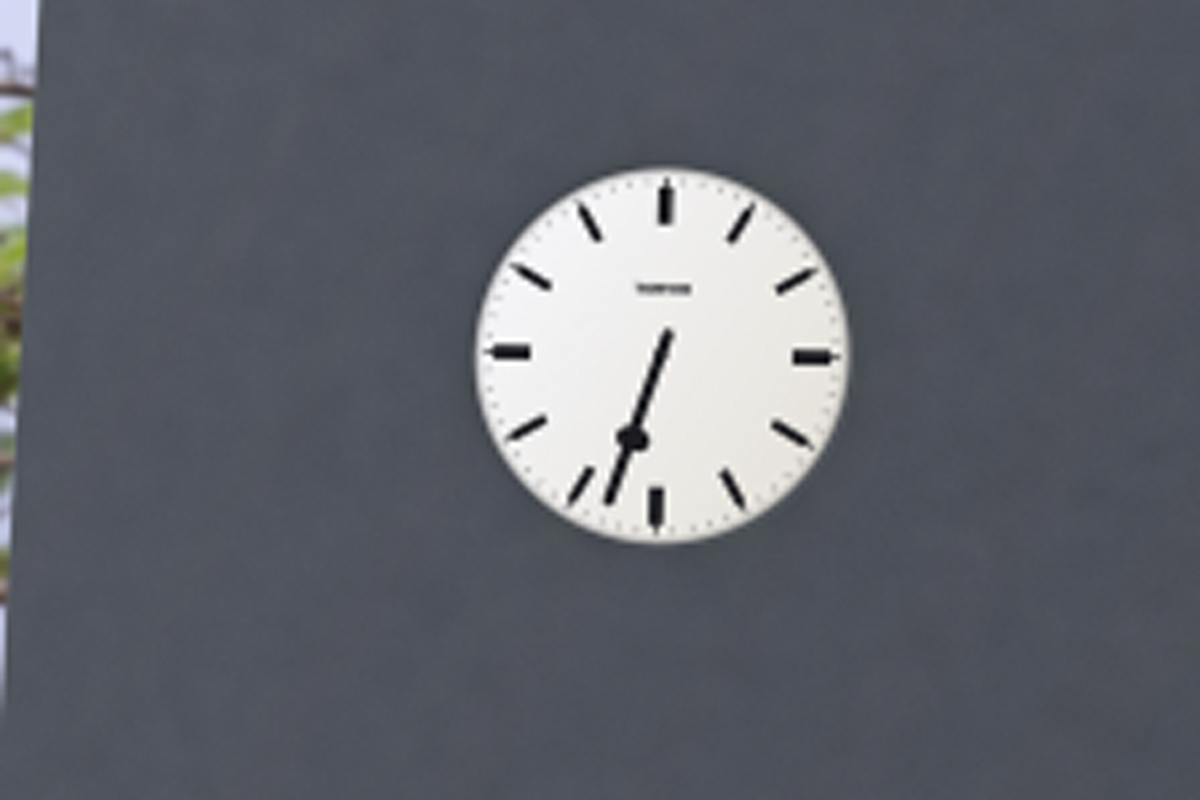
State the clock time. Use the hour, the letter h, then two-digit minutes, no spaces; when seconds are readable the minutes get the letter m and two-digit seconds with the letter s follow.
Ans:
6h33
